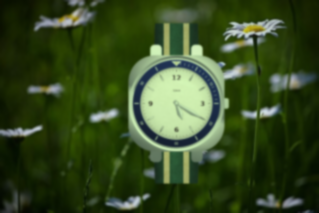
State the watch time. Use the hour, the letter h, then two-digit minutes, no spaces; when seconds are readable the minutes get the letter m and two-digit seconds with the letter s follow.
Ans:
5h20
